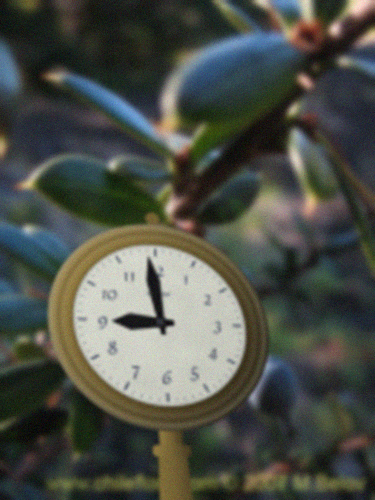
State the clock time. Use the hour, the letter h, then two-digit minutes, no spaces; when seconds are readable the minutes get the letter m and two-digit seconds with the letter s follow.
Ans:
8h59
